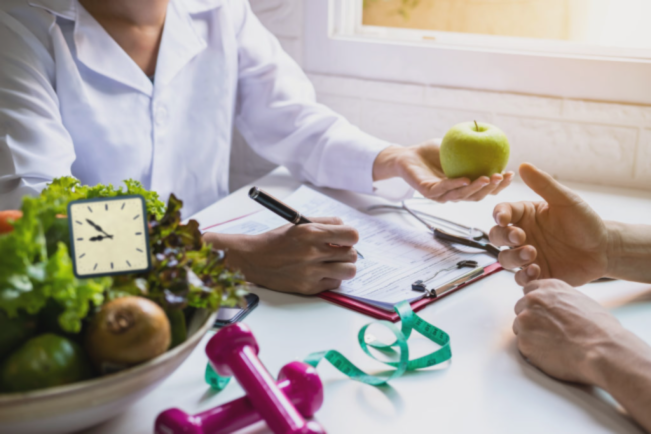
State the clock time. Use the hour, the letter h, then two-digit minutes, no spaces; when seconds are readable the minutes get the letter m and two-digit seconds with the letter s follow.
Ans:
8h52
